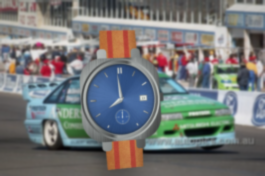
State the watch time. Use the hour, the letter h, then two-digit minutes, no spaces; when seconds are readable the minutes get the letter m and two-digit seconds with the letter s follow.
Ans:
7h59
